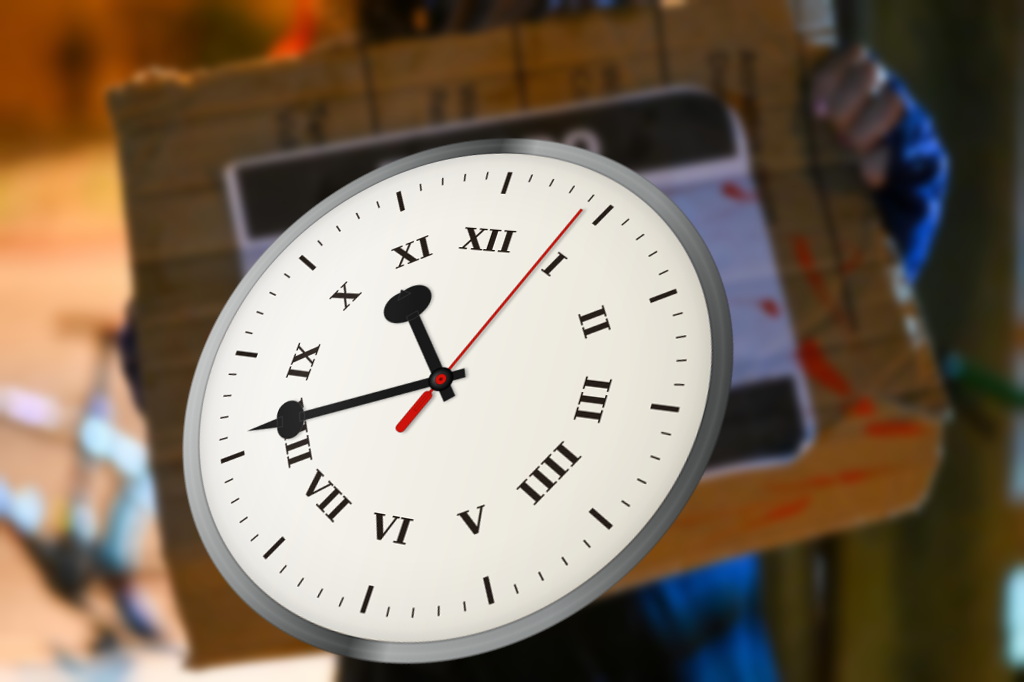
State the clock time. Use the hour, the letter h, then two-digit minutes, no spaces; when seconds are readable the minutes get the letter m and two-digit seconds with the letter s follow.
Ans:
10h41m04s
